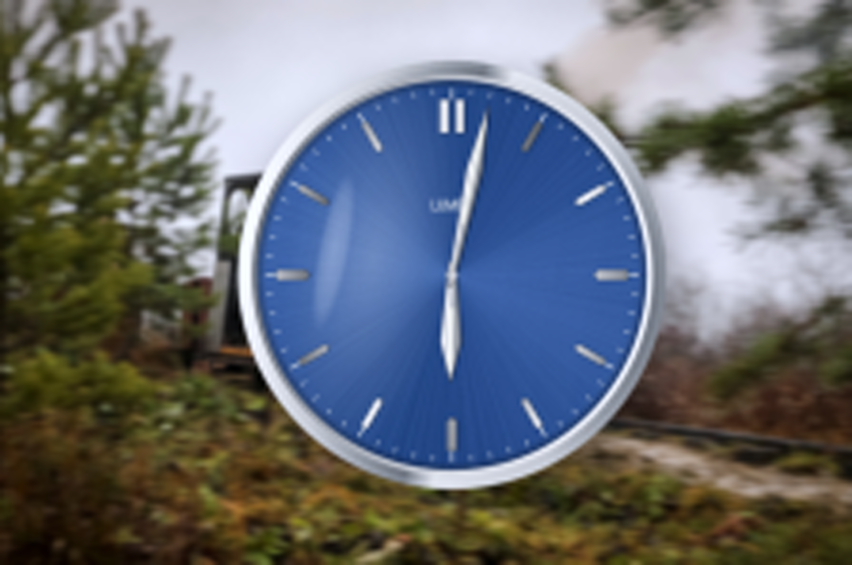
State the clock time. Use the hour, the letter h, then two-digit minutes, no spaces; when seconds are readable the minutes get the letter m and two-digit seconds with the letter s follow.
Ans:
6h02
